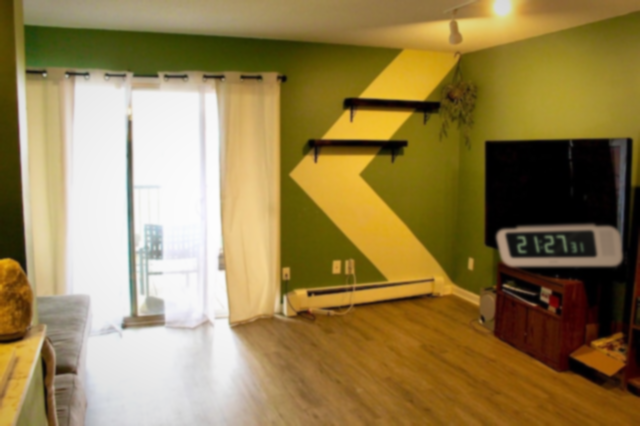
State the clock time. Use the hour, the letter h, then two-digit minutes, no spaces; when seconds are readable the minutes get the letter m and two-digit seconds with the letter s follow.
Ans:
21h27
